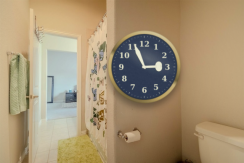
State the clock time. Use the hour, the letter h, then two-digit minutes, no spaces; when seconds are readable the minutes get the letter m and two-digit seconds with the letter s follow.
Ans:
2h56
